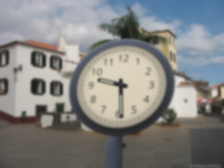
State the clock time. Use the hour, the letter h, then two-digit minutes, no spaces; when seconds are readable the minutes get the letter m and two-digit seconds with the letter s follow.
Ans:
9h29
